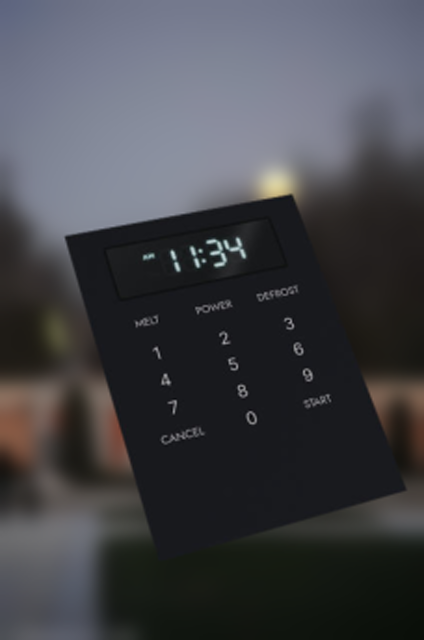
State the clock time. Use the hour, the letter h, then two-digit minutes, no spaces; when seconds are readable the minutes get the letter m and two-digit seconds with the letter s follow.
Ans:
11h34
